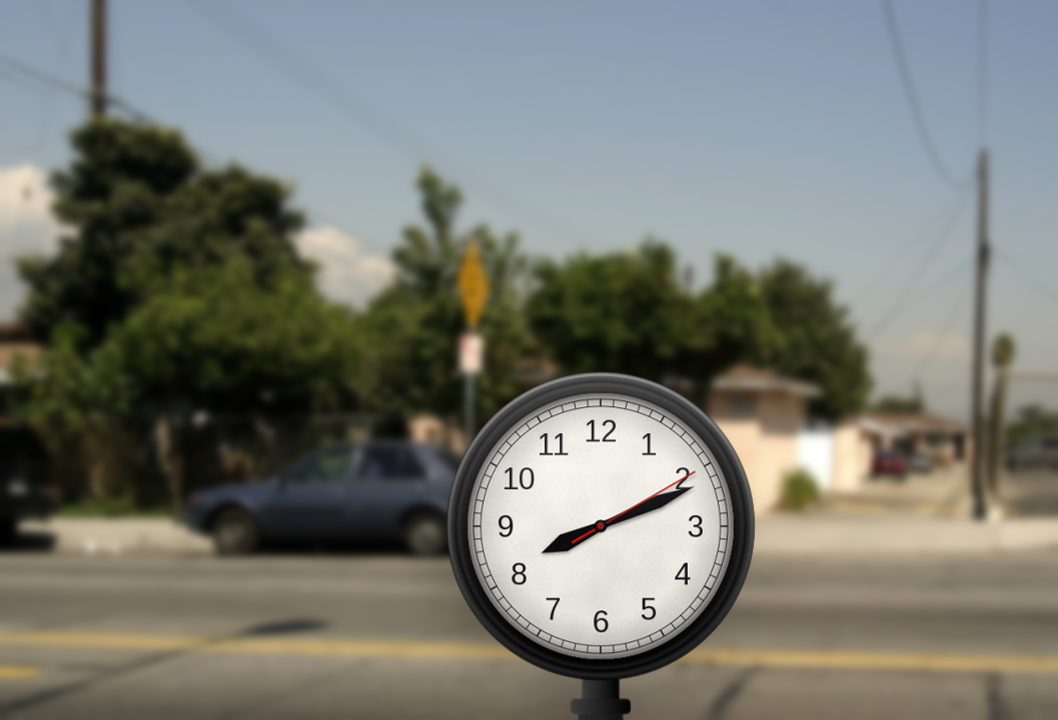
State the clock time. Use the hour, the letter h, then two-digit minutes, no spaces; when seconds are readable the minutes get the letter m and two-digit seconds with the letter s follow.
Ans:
8h11m10s
